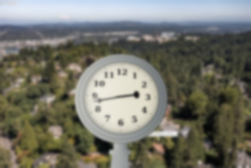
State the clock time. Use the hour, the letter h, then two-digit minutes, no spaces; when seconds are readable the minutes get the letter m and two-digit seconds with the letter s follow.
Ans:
2h43
